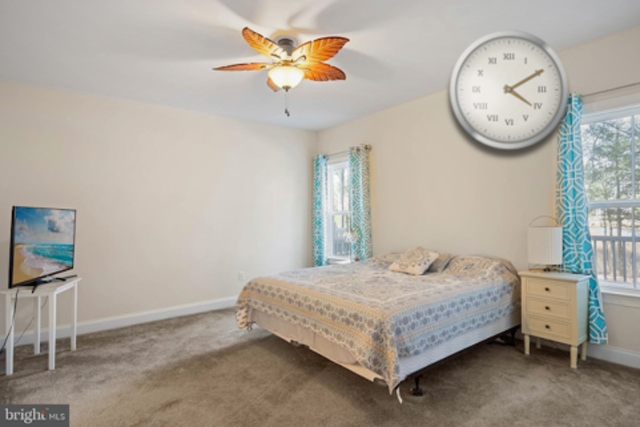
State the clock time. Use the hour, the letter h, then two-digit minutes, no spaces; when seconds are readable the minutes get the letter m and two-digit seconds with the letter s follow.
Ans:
4h10
